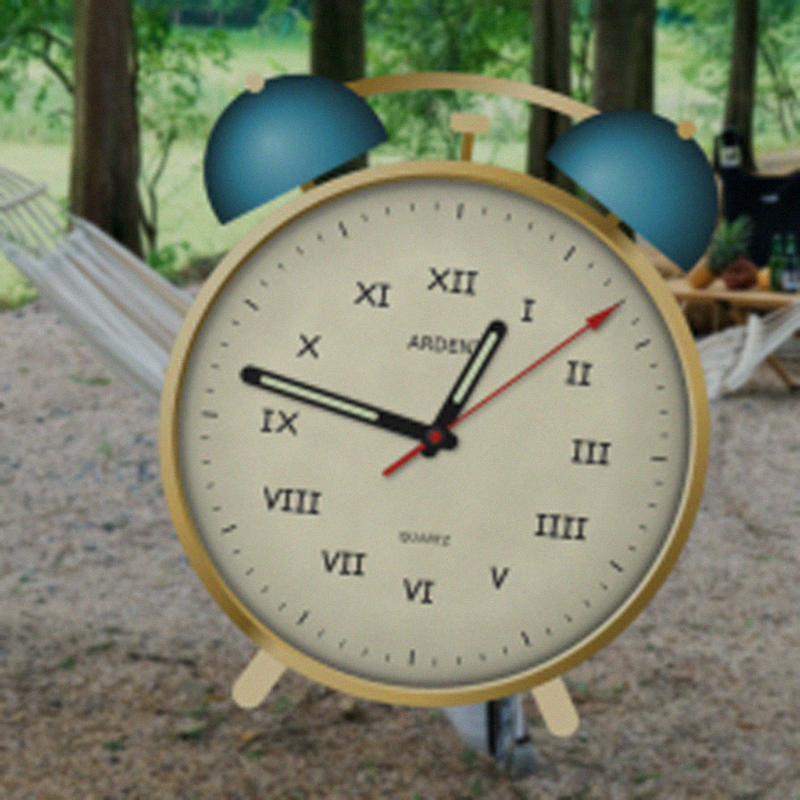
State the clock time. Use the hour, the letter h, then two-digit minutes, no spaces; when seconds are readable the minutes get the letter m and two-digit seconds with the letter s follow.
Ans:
12h47m08s
